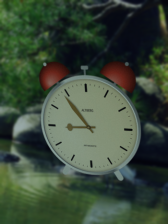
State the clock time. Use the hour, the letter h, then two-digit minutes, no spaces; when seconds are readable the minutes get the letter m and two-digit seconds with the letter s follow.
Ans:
8h54
